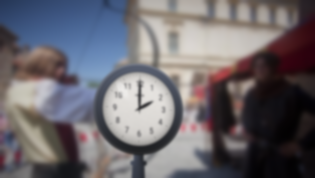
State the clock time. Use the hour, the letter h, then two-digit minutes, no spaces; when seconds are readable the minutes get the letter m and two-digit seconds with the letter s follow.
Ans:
2h00
